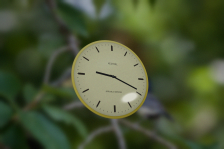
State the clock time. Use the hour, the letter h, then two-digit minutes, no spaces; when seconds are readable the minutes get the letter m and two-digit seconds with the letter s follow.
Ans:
9h19
